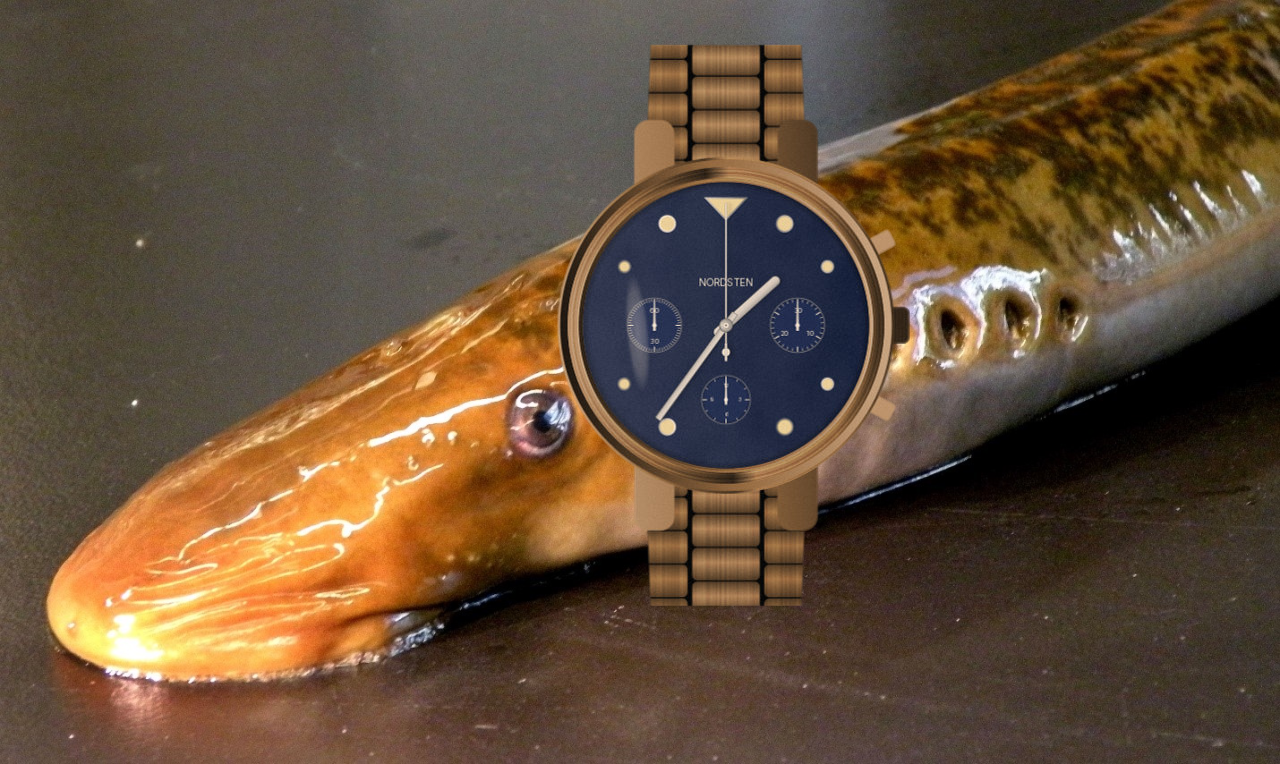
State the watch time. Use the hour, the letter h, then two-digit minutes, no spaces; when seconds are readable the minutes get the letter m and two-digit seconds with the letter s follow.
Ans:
1h36
